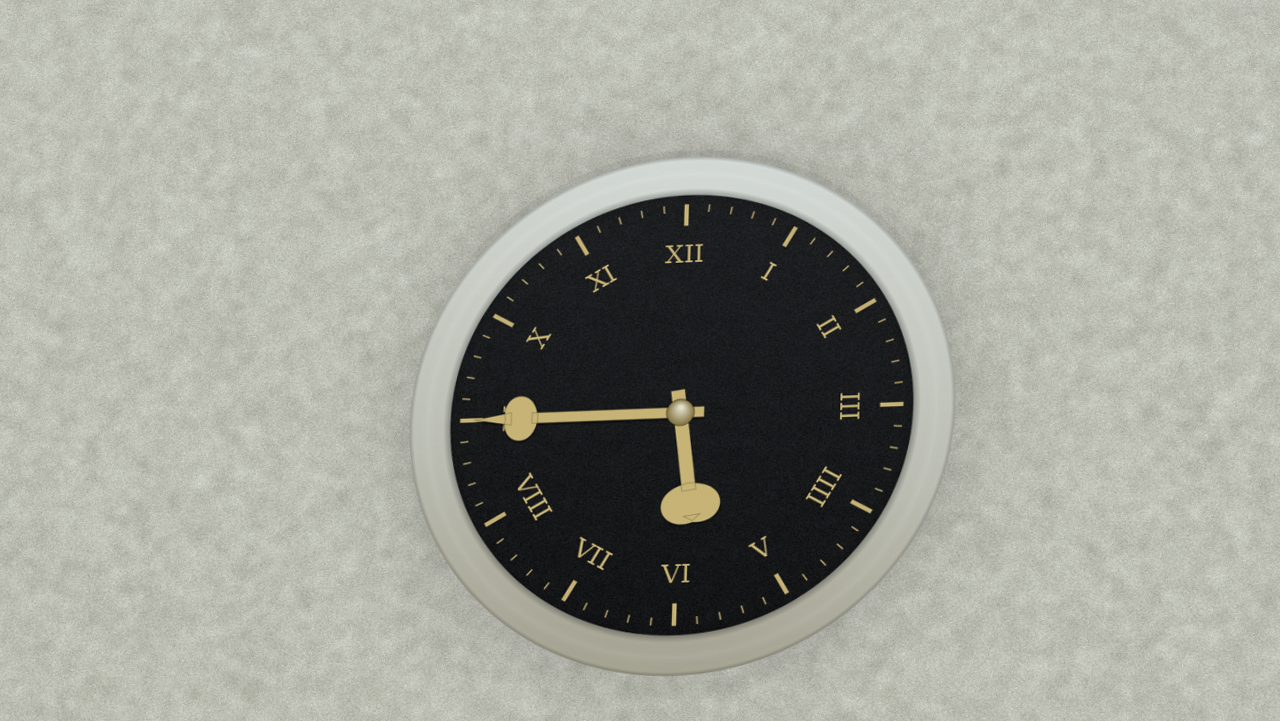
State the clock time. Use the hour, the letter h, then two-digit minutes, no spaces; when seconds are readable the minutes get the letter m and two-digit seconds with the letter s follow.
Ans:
5h45
